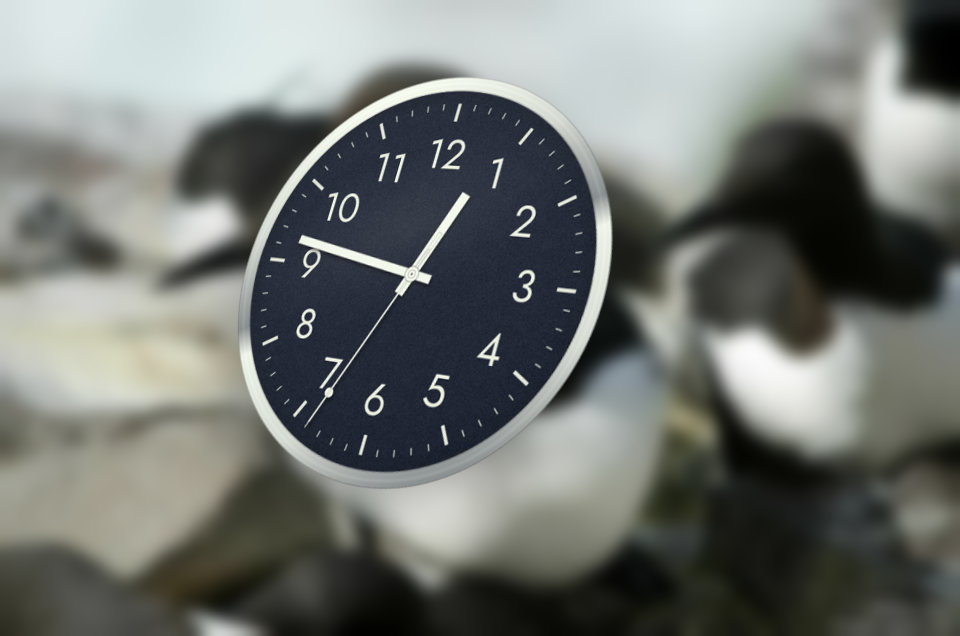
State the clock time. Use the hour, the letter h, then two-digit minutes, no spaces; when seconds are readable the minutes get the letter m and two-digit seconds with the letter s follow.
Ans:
12h46m34s
